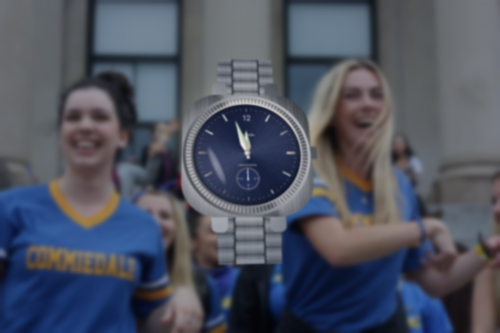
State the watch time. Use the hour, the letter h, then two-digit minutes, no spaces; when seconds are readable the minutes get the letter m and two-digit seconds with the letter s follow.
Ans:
11h57
